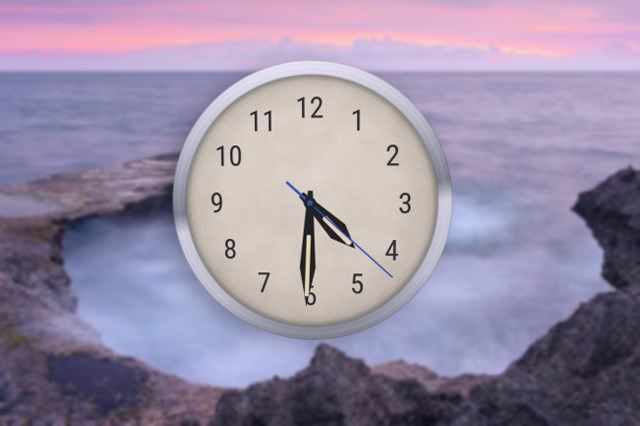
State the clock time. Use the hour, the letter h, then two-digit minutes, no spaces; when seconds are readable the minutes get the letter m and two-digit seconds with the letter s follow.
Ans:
4h30m22s
